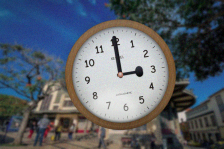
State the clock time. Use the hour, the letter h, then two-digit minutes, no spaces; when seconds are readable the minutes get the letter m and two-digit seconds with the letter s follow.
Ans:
3h00
